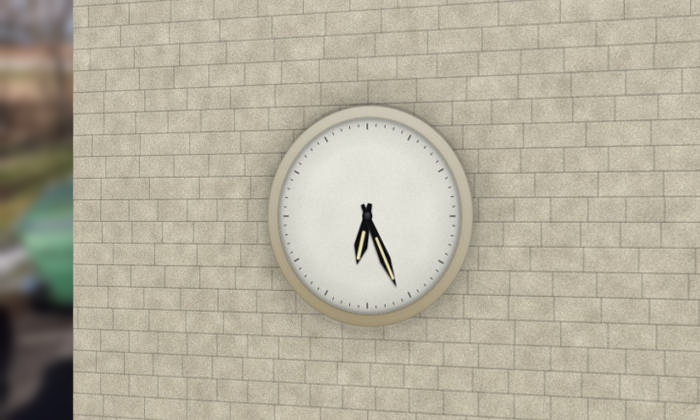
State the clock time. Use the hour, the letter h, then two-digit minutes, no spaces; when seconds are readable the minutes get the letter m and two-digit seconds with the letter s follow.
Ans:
6h26
